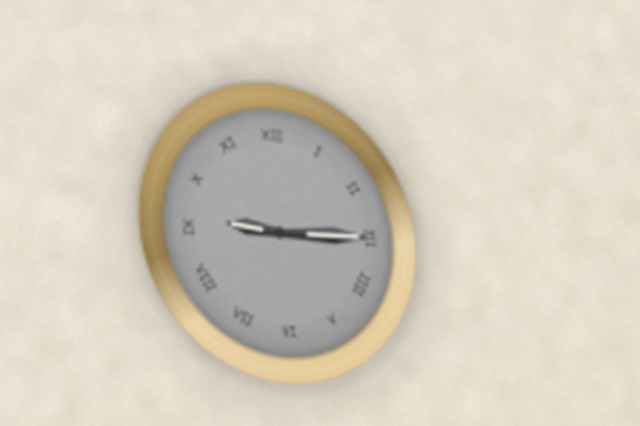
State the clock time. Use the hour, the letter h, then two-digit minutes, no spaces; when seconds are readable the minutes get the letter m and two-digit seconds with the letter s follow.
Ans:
9h15
